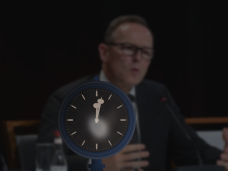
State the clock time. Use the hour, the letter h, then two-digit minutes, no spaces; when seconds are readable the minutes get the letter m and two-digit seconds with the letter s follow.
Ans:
12h02
